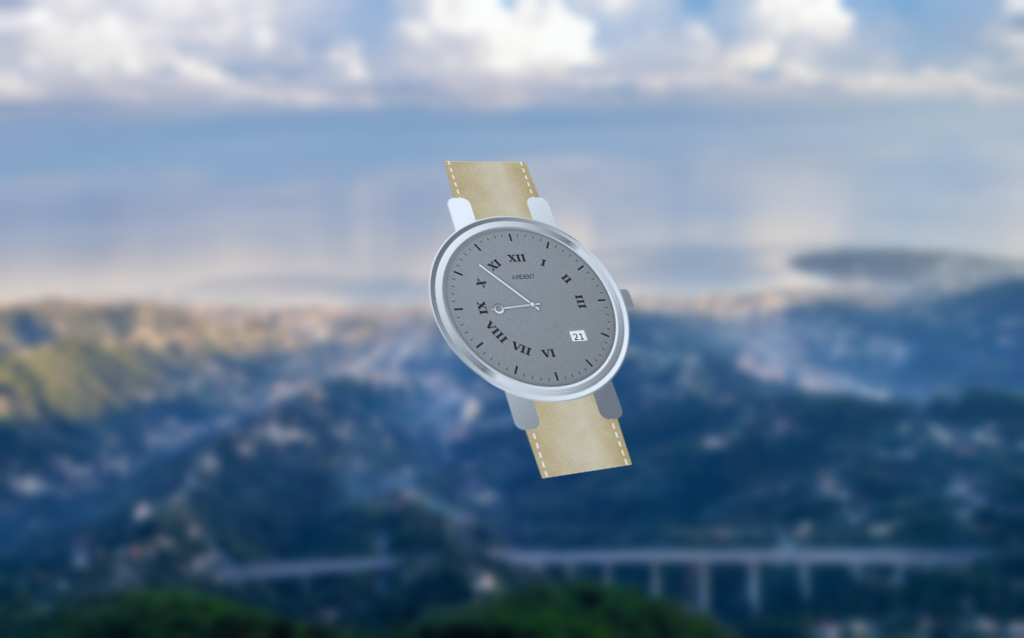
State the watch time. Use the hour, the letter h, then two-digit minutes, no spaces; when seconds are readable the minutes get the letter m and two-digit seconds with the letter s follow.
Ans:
8h53
